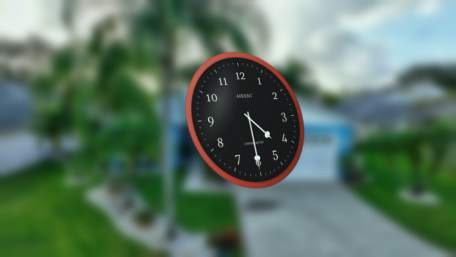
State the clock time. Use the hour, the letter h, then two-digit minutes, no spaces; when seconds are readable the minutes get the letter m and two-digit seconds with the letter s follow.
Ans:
4h30
